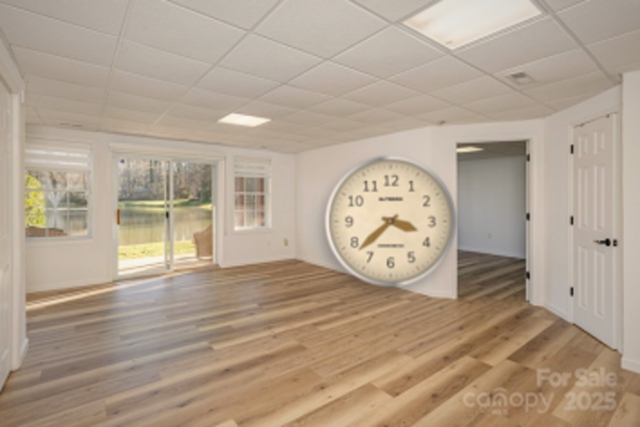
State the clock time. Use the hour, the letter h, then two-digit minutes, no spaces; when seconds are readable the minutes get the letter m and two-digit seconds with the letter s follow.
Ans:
3h38
